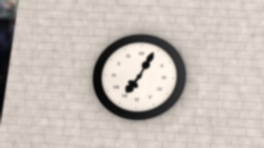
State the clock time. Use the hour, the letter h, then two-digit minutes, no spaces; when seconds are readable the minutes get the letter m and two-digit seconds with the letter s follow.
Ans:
7h04
